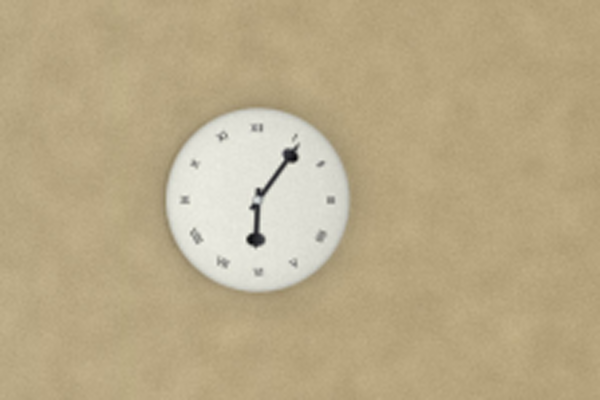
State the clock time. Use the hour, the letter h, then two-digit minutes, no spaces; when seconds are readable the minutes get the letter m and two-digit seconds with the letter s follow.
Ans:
6h06
